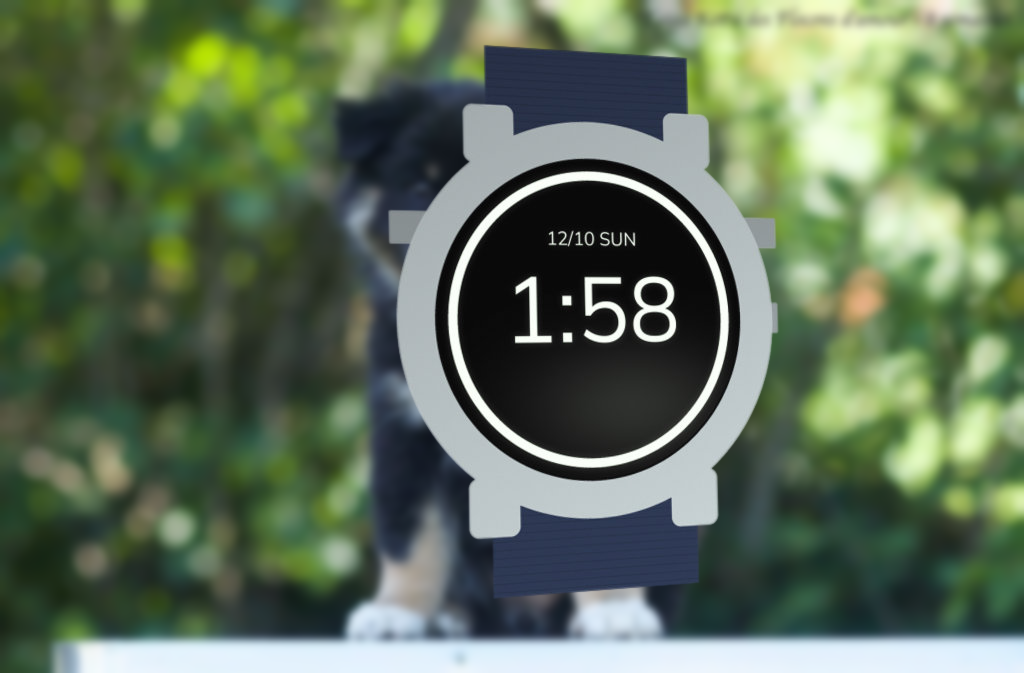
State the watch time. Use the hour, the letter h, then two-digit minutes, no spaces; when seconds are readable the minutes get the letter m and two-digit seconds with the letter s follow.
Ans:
1h58
